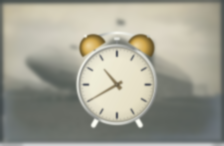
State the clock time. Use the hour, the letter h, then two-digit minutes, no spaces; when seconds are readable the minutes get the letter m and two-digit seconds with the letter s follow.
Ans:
10h40
